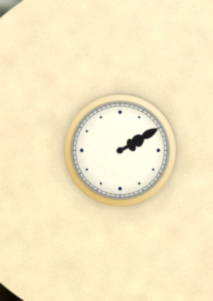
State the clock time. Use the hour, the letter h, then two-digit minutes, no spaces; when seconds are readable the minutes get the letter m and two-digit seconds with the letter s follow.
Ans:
2h10
